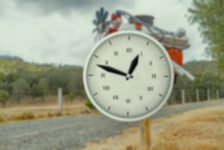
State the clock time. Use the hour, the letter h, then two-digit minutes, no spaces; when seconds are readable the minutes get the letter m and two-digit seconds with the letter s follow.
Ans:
12h48
